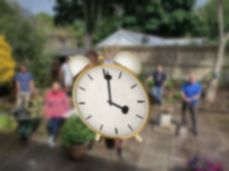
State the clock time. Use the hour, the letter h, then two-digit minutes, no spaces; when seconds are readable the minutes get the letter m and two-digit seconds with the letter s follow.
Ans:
4h01
